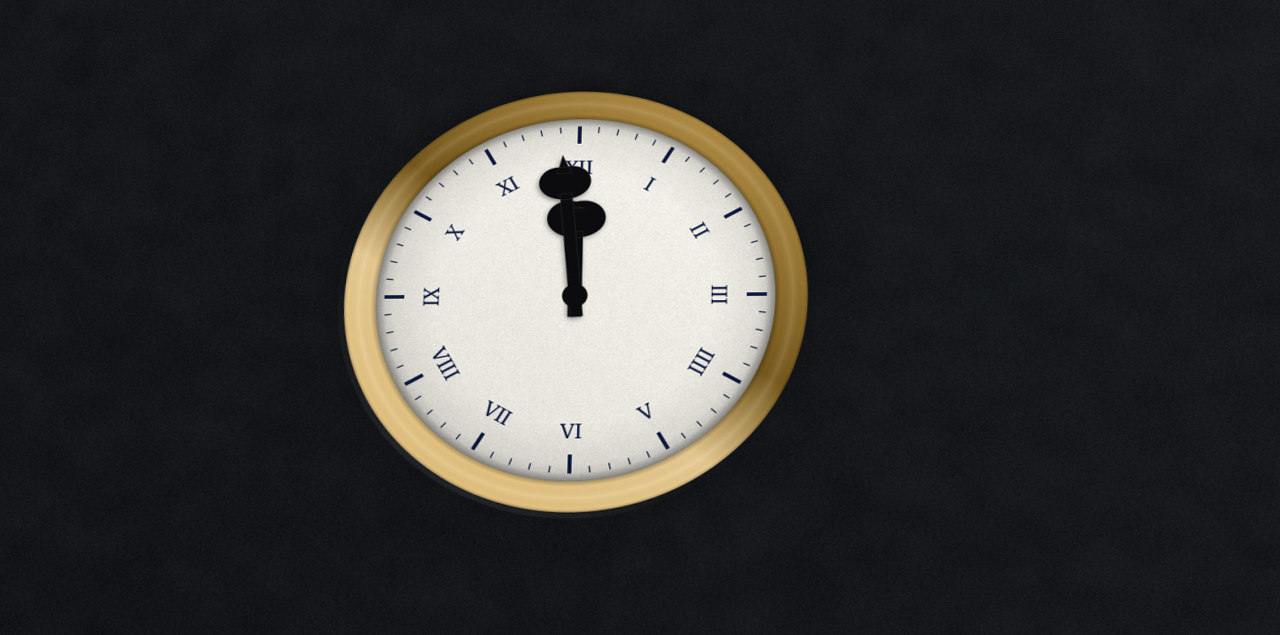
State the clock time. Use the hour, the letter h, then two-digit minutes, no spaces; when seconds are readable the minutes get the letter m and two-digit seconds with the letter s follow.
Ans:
11h59
